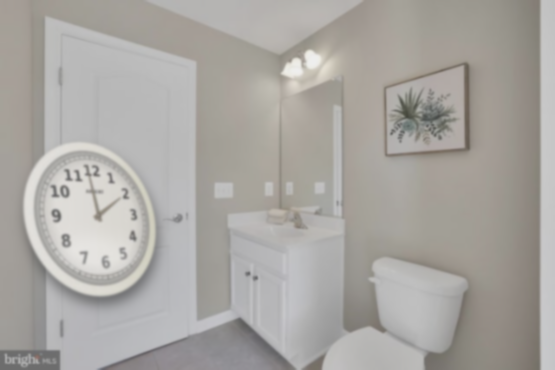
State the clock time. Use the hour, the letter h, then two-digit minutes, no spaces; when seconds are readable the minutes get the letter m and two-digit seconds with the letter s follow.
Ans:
1h59
